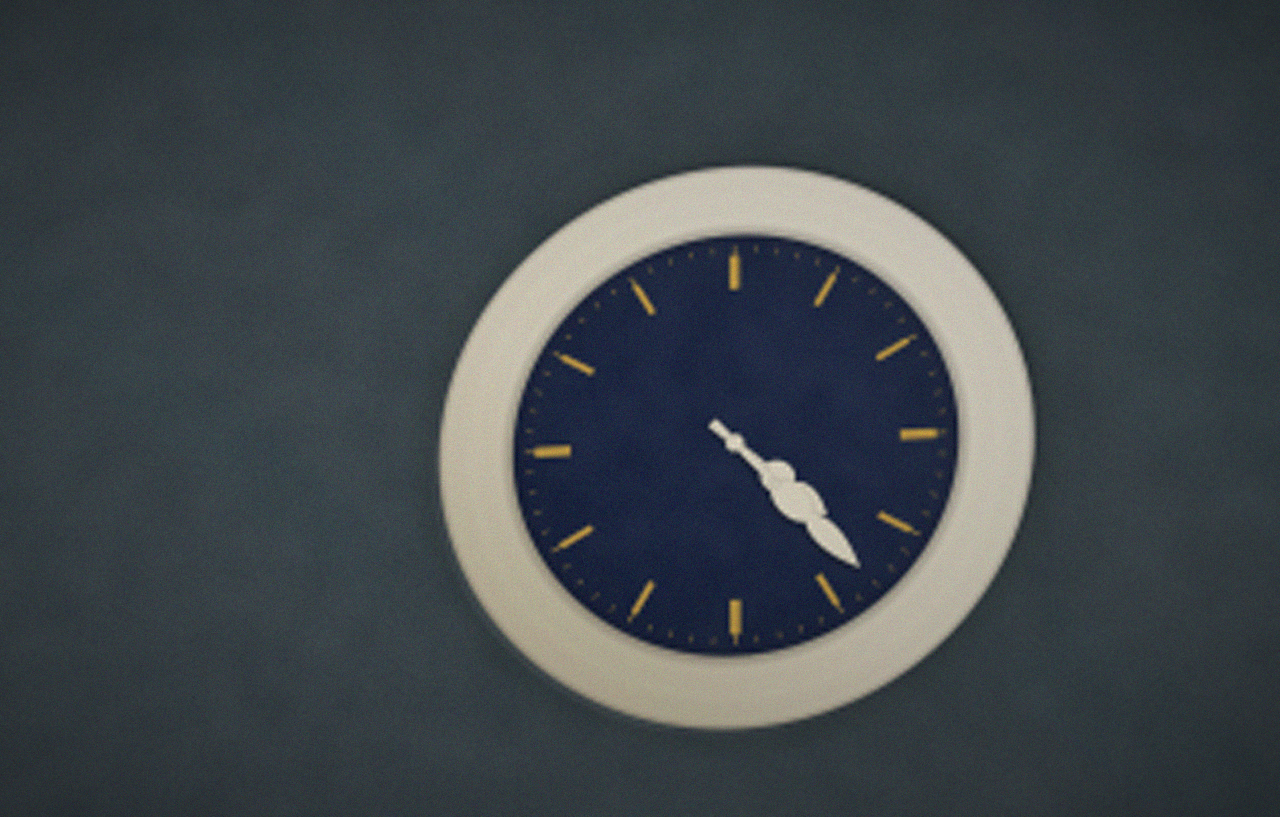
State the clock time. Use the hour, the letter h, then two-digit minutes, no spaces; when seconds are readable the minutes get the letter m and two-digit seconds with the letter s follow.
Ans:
4h23
